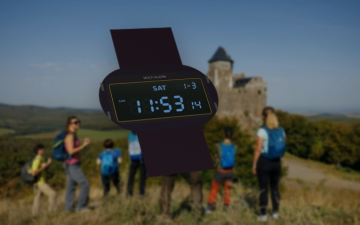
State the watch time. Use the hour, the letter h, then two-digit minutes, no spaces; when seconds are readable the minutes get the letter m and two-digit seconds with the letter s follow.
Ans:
11h53m14s
